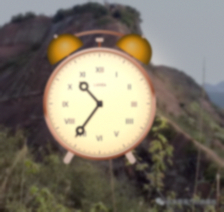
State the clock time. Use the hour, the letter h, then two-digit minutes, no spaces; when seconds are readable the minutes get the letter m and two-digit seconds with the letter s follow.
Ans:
10h36
